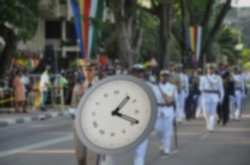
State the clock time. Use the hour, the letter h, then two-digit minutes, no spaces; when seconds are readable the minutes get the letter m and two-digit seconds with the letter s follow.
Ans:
1h19
